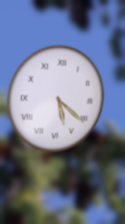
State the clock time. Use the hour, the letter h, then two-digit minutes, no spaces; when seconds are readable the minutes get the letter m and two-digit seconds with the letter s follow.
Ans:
5h21
